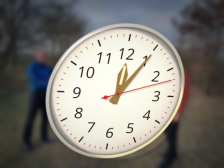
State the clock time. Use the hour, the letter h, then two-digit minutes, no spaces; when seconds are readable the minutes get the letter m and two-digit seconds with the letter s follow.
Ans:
12h05m12s
